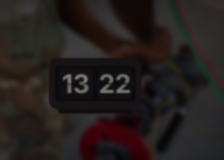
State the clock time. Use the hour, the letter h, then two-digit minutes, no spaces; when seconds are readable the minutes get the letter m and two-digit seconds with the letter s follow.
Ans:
13h22
